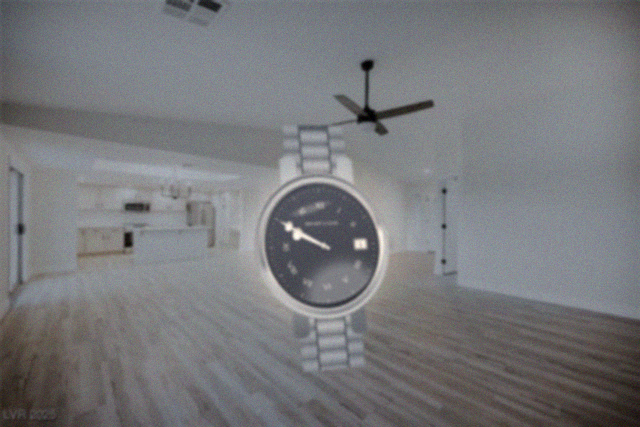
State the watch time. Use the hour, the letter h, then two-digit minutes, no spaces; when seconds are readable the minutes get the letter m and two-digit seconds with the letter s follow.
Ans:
9h50
